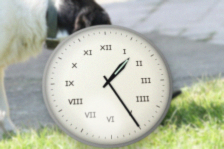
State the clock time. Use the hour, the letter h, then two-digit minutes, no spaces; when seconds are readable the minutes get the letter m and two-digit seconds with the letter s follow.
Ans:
1h25
